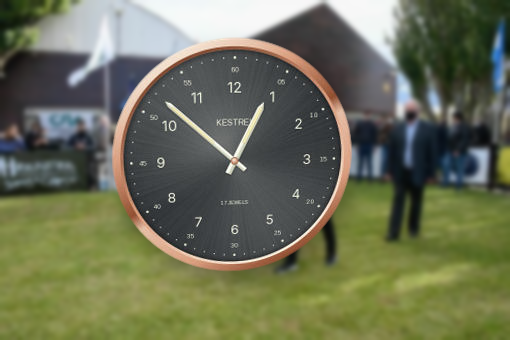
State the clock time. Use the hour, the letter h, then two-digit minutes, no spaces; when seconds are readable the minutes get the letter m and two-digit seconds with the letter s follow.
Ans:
12h52
